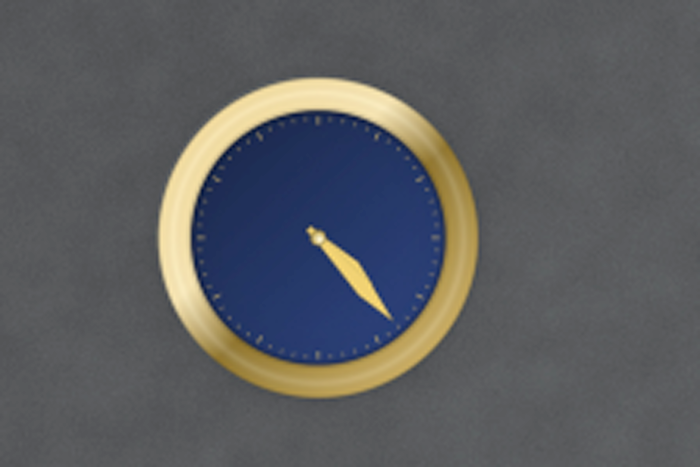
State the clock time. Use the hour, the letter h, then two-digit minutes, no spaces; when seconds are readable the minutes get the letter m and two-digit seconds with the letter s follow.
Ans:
4h23
